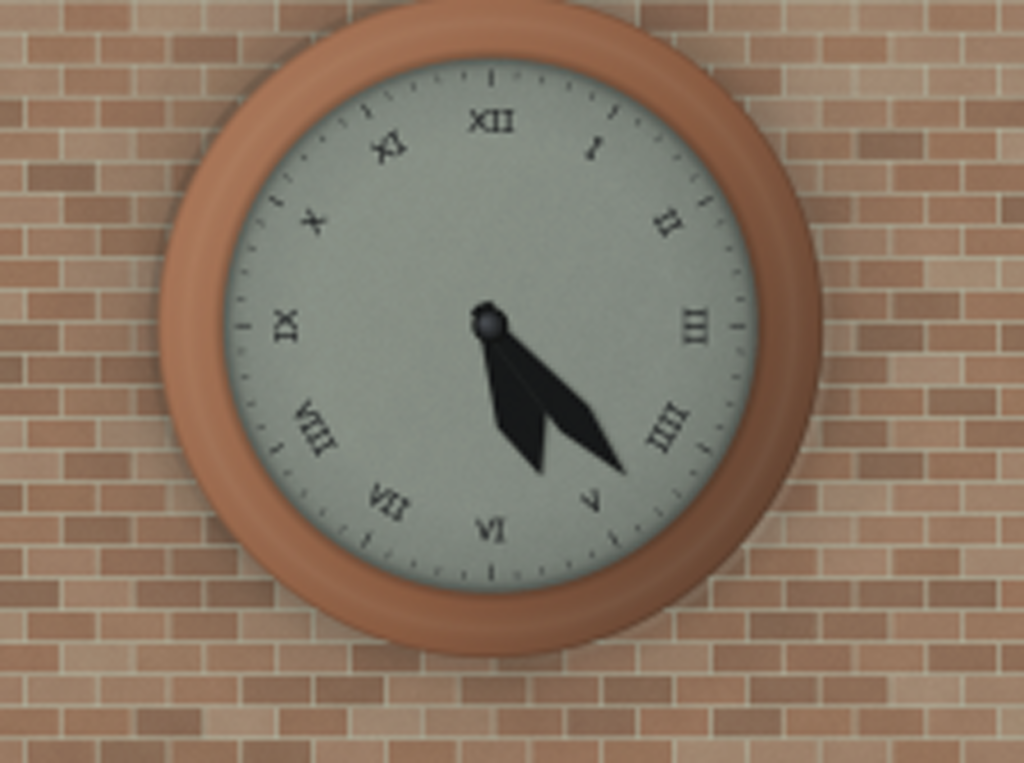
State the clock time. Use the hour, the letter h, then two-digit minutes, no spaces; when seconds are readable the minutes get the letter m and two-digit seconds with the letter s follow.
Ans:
5h23
